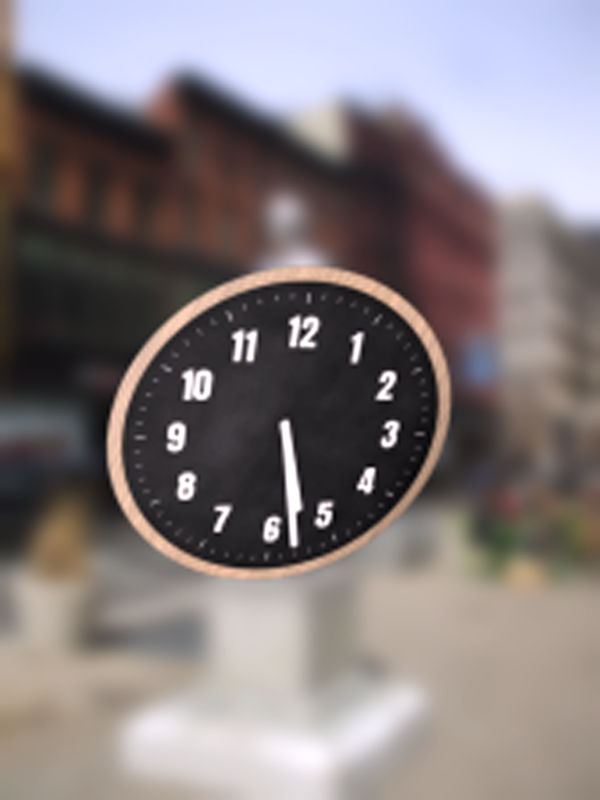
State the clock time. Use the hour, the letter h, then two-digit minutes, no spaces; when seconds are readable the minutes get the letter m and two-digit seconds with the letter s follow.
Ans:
5h28
